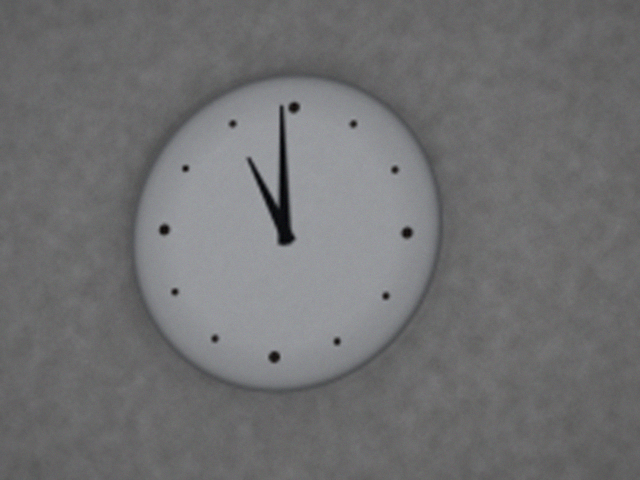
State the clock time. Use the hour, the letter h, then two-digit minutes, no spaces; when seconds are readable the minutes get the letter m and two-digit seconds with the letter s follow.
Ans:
10h59
